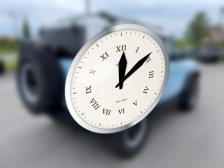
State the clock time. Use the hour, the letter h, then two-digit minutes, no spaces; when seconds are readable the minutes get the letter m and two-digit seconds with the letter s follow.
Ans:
12h09
